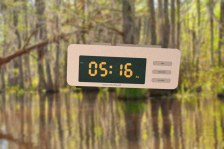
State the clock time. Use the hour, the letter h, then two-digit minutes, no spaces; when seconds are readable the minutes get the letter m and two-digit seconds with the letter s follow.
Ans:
5h16
